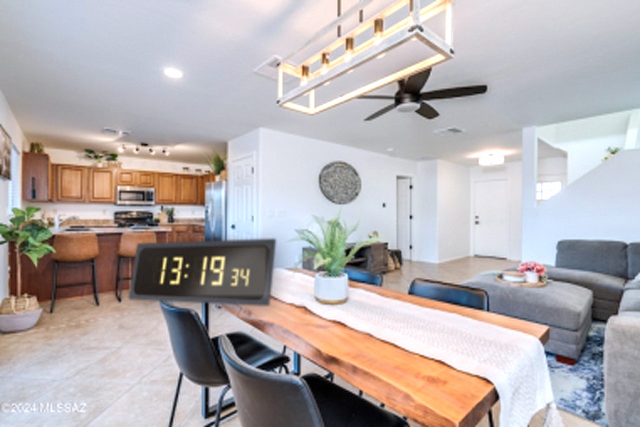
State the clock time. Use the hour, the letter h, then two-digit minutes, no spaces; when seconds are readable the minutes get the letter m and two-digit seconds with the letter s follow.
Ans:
13h19m34s
